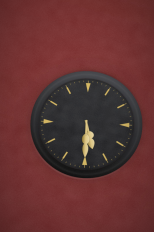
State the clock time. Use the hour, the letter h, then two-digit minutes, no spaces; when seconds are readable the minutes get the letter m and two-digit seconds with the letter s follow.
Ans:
5h30
